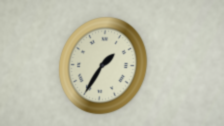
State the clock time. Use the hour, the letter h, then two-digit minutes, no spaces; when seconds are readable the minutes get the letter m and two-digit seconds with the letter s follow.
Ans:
1h35
